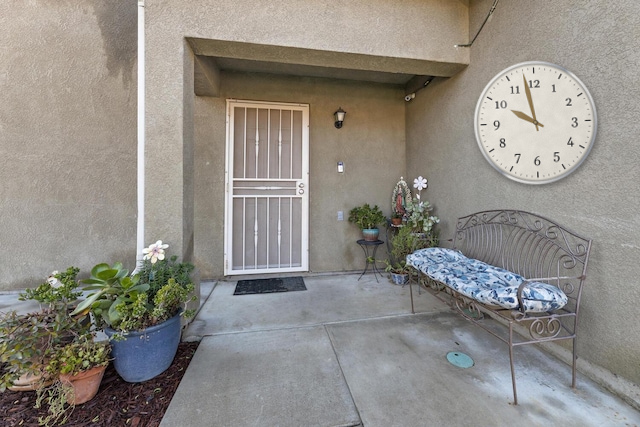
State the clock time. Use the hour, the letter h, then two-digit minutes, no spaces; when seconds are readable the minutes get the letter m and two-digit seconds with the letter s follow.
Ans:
9h58
